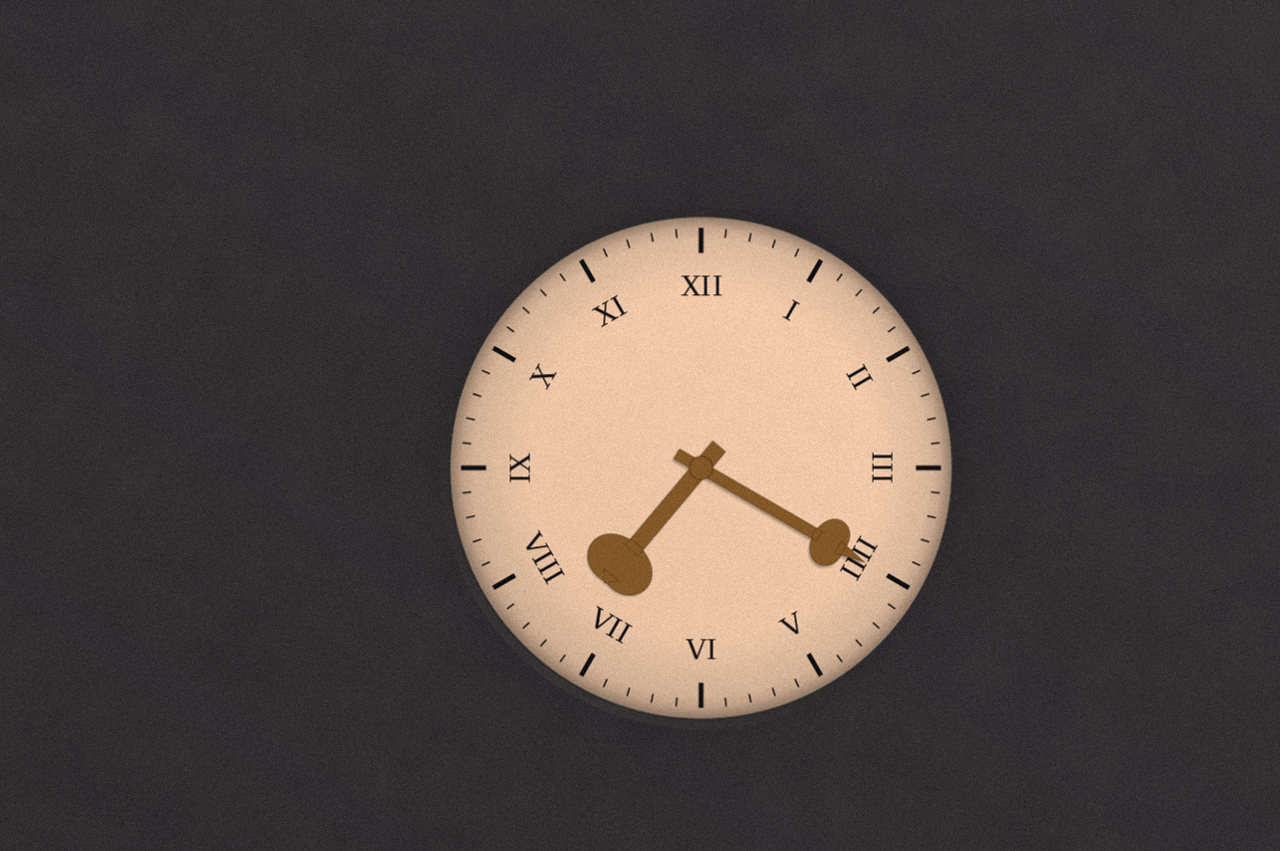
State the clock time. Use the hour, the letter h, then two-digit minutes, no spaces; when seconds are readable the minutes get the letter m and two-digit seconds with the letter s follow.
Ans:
7h20
